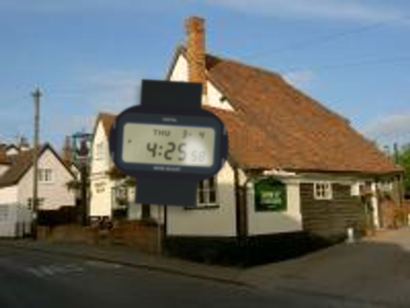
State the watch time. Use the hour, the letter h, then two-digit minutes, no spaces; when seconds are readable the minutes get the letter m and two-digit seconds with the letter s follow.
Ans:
4h25m58s
